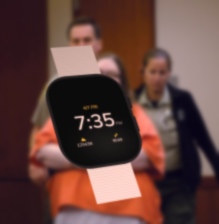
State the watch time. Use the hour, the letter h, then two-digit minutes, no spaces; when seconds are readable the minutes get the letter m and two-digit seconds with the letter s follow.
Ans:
7h35
